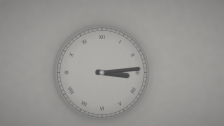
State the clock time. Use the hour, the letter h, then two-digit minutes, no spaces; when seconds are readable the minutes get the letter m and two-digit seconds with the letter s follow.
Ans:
3h14
